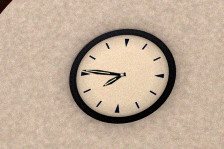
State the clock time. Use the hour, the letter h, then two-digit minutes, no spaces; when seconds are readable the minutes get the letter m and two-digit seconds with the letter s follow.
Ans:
7h46
